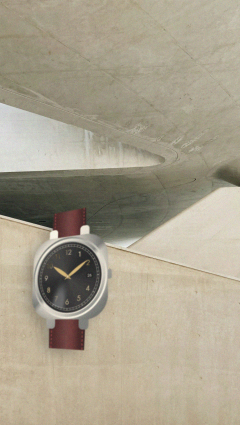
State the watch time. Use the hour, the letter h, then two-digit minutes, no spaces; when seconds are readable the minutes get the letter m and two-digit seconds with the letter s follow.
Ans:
10h09
